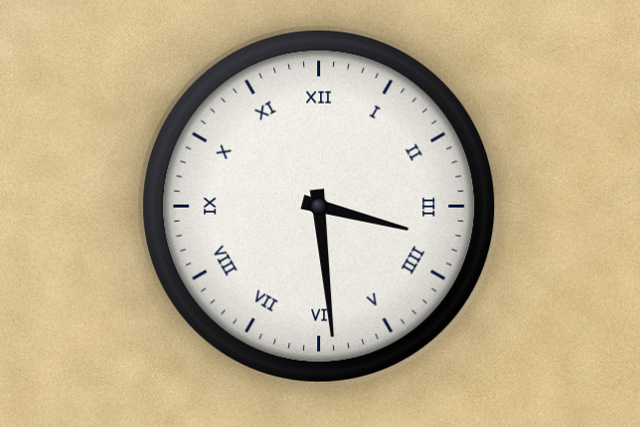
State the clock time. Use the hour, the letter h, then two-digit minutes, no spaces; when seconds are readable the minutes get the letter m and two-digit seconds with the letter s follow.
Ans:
3h29
